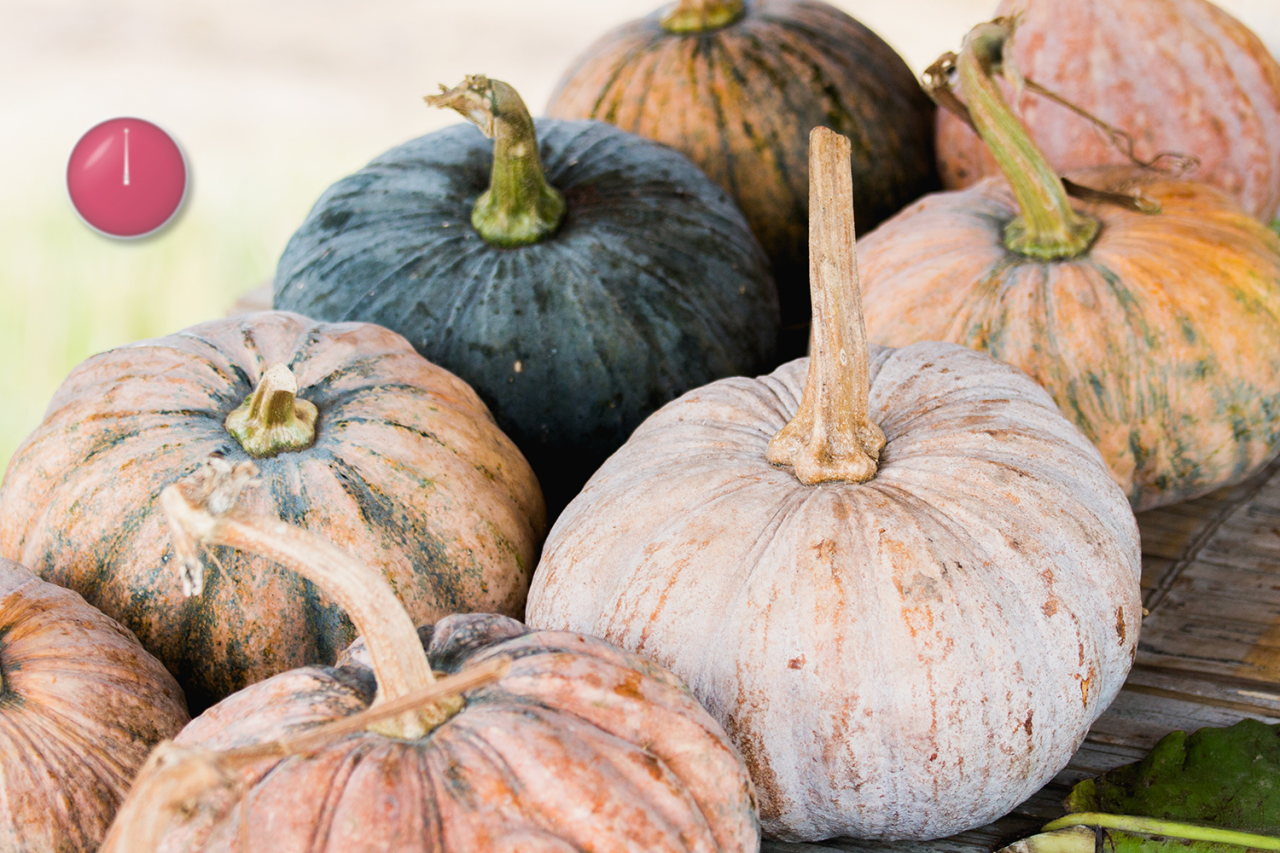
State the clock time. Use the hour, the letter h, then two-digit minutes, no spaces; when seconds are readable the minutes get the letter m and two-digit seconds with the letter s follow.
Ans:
12h00
